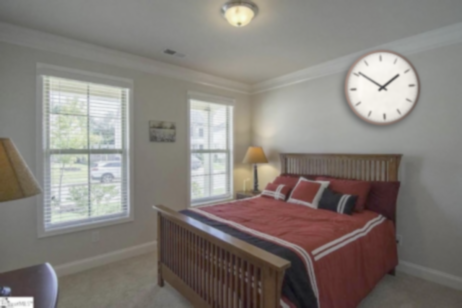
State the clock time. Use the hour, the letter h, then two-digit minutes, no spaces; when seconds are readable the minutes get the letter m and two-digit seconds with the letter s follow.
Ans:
1h51
